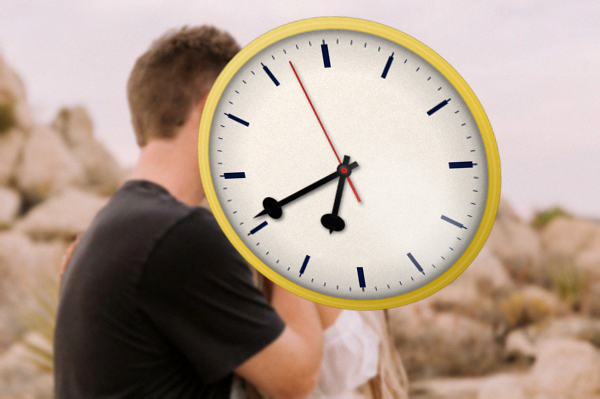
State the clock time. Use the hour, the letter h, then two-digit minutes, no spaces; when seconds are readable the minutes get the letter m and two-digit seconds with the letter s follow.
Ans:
6h40m57s
